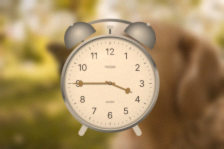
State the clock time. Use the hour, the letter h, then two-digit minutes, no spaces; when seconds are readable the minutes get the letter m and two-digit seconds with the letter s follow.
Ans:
3h45
